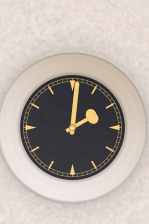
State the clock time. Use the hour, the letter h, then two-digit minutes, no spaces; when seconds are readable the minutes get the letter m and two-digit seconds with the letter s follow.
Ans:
2h01
